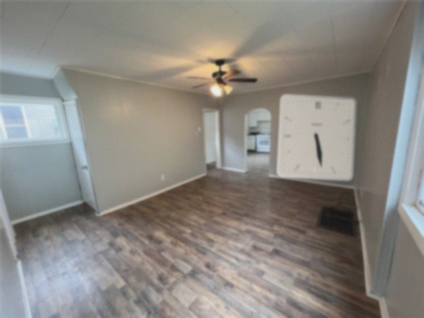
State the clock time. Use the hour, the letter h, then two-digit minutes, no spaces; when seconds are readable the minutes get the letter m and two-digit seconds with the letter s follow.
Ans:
5h28
